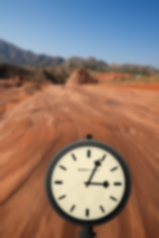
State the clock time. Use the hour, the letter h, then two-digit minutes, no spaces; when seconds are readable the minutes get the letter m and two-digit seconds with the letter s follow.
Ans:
3h04
